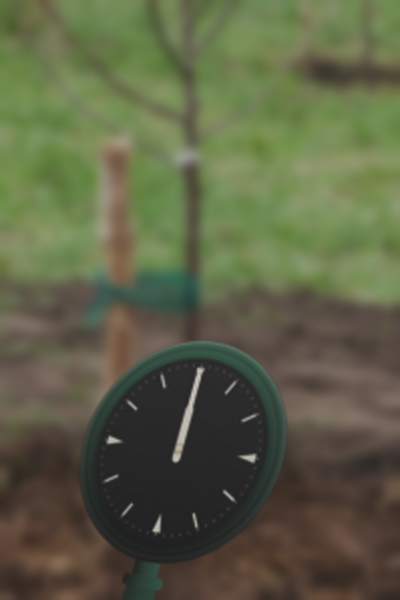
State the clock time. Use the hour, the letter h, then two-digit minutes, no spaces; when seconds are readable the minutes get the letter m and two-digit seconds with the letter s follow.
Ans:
12h00
